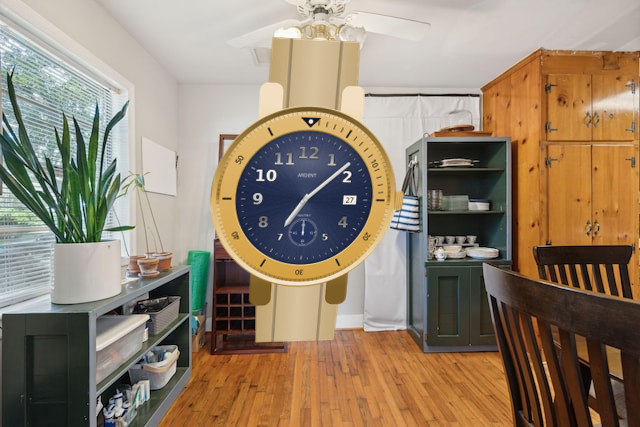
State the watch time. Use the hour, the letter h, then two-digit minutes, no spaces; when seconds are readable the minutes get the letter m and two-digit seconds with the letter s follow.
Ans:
7h08
